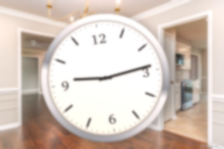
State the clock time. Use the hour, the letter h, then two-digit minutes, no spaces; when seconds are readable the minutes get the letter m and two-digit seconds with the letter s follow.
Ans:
9h14
